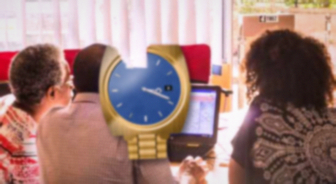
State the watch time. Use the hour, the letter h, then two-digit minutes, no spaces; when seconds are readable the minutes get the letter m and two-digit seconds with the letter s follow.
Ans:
3h19
